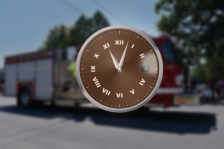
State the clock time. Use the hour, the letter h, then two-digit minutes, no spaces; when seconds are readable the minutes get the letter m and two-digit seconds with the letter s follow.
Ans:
11h03
